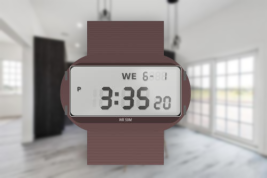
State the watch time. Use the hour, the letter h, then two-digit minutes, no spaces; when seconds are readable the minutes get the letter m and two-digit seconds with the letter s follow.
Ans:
3h35m20s
